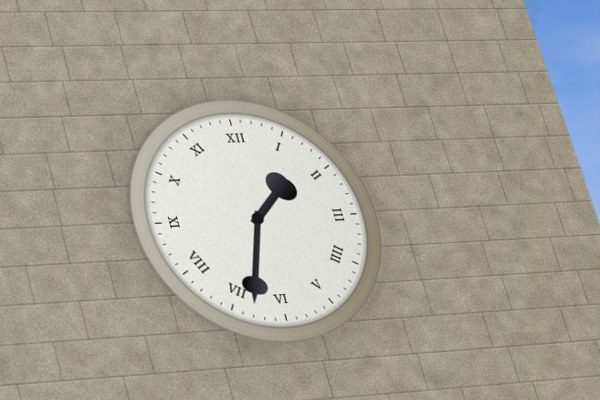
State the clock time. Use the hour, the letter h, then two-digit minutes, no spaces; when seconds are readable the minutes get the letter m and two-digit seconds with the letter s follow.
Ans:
1h33
